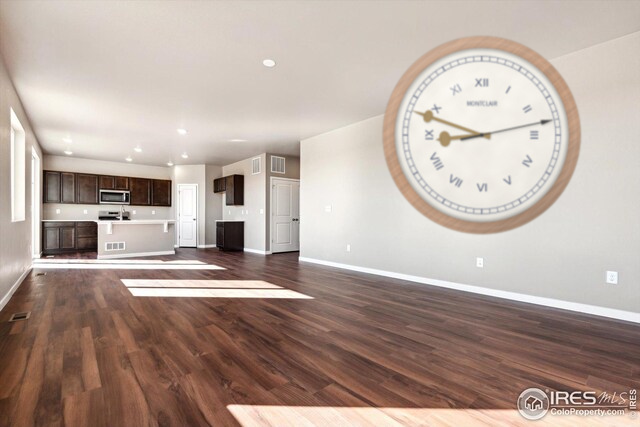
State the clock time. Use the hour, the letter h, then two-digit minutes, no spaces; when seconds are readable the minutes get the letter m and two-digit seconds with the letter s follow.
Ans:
8h48m13s
